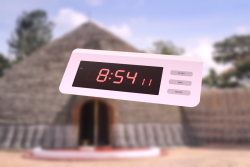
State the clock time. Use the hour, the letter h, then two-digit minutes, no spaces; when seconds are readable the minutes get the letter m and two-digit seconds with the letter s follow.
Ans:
8h54m11s
